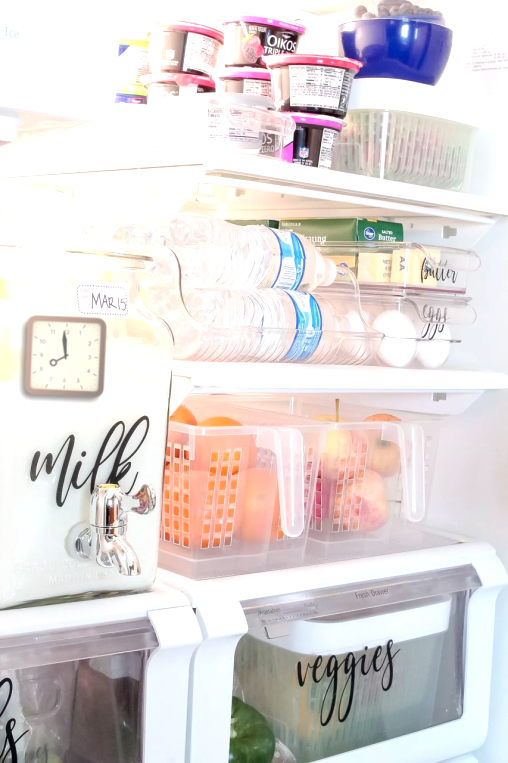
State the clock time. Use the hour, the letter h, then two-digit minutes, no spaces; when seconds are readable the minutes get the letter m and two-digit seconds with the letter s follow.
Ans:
7h59
